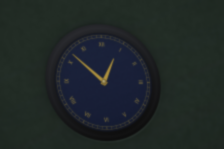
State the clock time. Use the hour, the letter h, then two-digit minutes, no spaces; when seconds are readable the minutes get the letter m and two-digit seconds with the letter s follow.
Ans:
12h52
